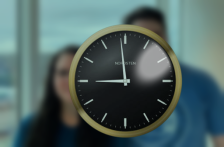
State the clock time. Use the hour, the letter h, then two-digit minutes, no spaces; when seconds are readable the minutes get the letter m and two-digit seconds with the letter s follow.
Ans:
8h59
